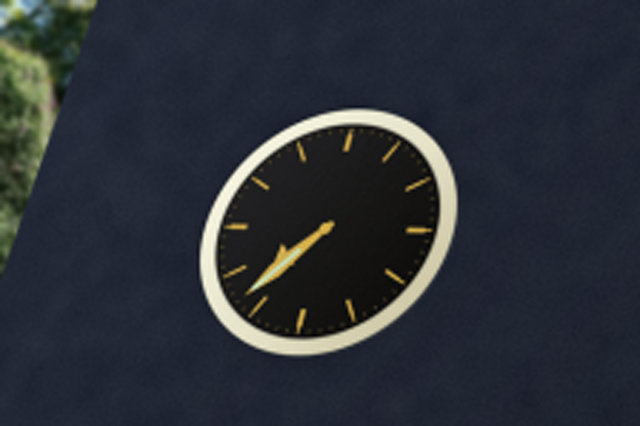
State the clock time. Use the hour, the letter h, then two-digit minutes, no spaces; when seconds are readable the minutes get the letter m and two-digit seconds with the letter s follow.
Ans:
7h37
